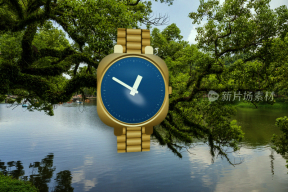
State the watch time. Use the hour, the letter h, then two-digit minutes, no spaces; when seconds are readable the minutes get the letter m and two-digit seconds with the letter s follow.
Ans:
12h50
